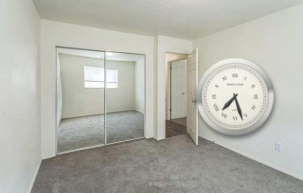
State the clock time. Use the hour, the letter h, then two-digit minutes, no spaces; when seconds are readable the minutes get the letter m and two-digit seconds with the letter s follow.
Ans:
7h27
